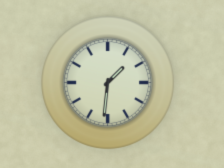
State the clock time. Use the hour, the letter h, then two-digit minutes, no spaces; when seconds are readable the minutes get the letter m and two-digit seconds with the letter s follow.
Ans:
1h31
